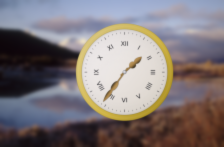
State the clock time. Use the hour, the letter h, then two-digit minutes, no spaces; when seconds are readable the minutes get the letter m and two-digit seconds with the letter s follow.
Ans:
1h36
